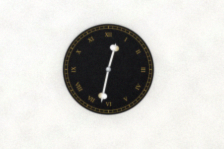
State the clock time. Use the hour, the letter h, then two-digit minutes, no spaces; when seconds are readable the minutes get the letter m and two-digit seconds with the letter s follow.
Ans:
12h32
